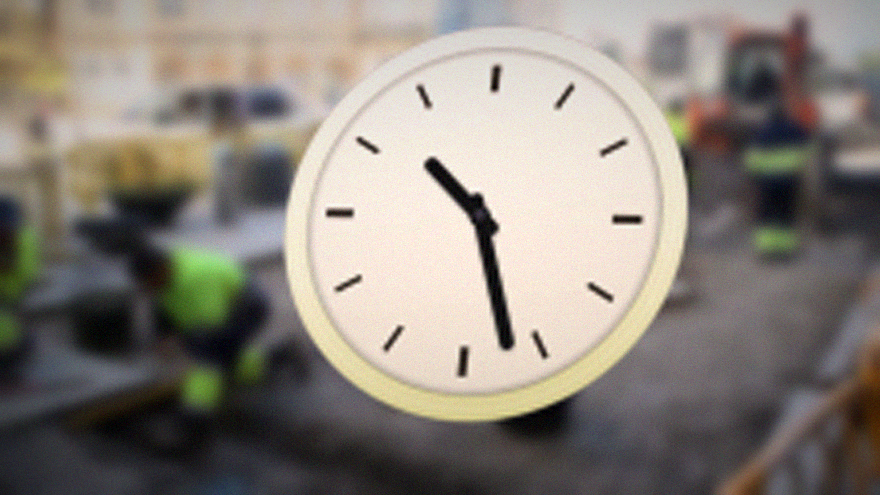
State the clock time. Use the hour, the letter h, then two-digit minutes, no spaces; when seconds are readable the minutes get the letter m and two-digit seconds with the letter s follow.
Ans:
10h27
